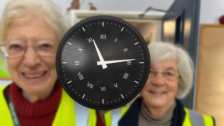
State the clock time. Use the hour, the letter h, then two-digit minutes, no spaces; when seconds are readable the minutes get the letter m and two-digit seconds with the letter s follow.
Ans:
11h14
